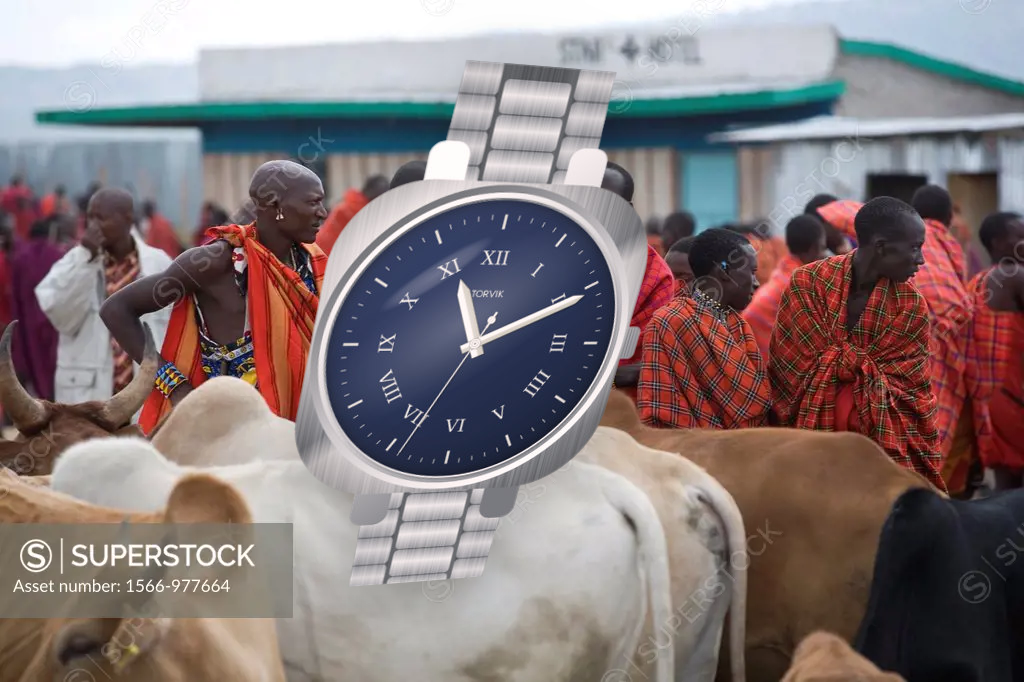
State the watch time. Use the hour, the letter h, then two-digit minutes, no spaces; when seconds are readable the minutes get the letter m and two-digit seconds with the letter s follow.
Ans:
11h10m34s
